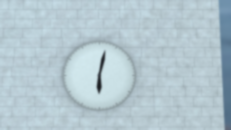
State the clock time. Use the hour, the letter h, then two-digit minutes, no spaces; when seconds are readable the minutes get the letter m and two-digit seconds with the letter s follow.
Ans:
6h02
